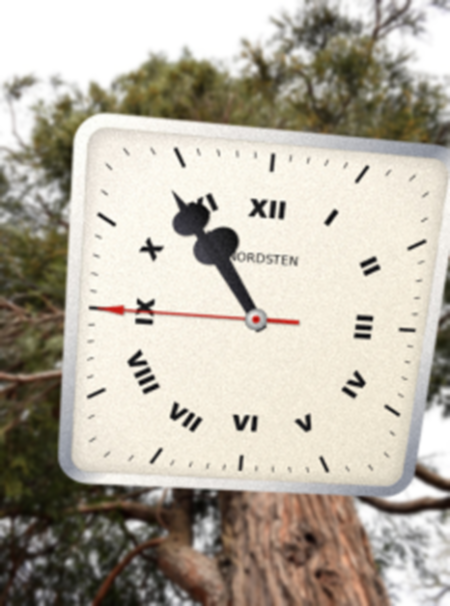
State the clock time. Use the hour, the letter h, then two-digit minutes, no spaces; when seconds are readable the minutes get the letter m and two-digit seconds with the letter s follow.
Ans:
10h53m45s
